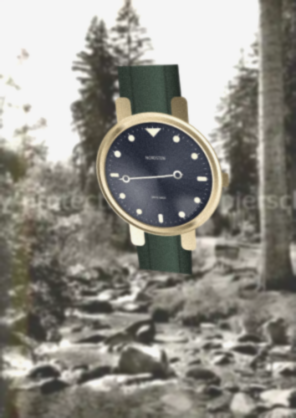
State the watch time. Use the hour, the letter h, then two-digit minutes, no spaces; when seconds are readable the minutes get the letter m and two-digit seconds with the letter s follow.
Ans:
2h44
